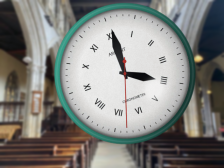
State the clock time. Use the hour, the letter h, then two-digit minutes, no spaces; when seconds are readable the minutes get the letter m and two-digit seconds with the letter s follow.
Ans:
4h00m33s
